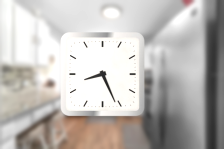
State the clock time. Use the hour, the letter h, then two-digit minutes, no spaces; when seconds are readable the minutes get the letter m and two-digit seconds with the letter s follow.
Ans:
8h26
